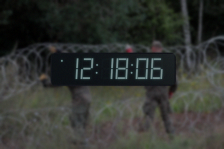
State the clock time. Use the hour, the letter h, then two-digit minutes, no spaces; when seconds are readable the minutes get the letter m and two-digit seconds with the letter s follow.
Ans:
12h18m06s
